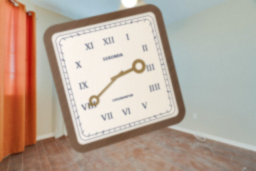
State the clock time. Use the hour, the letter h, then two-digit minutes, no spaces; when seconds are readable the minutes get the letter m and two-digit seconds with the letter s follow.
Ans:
2h40
